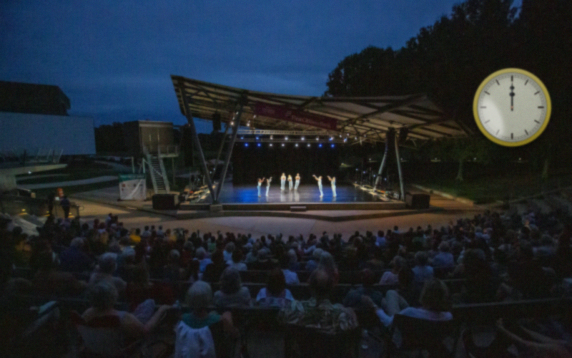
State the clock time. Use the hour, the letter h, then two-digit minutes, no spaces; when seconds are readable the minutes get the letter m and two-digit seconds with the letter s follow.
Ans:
12h00
